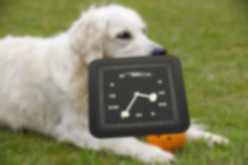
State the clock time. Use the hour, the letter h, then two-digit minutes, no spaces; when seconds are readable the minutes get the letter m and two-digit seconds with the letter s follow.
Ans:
3h35
